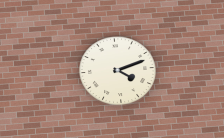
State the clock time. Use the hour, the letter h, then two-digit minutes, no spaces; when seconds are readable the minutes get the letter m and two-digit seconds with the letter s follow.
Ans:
4h12
